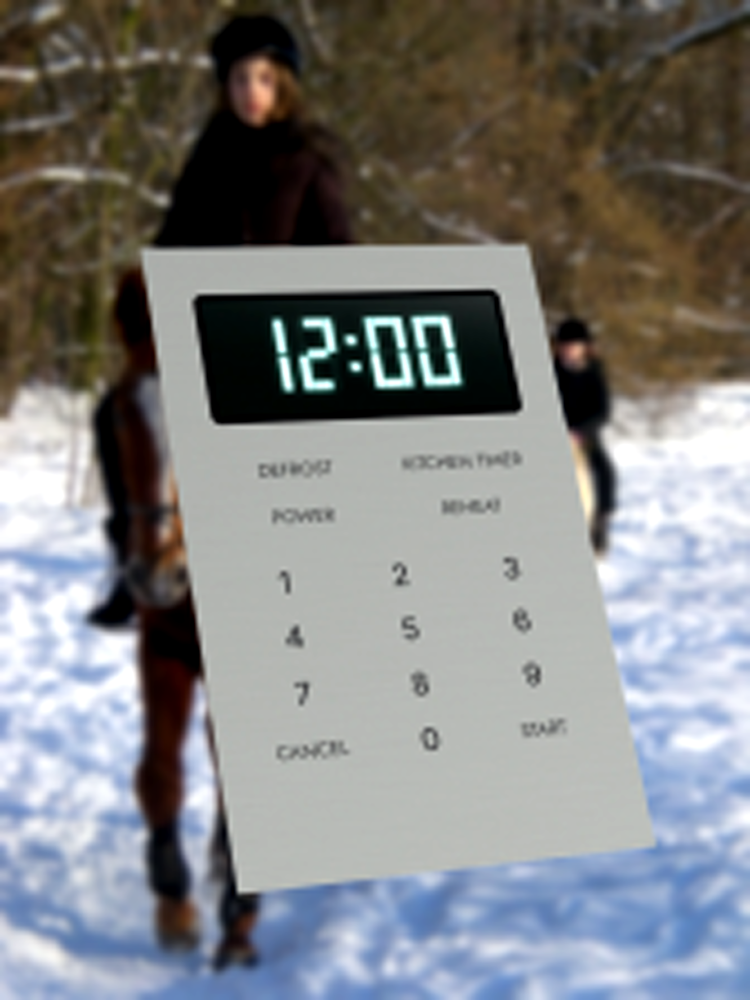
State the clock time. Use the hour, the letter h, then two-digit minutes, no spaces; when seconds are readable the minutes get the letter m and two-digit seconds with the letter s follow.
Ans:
12h00
